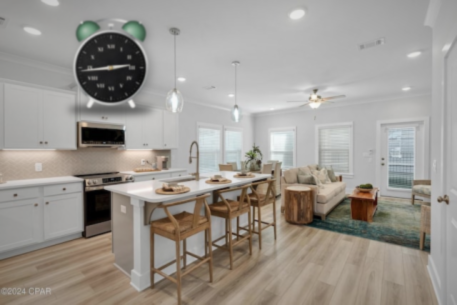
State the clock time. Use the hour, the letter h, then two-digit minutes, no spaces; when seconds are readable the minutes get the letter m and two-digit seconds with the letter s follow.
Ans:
2h44
